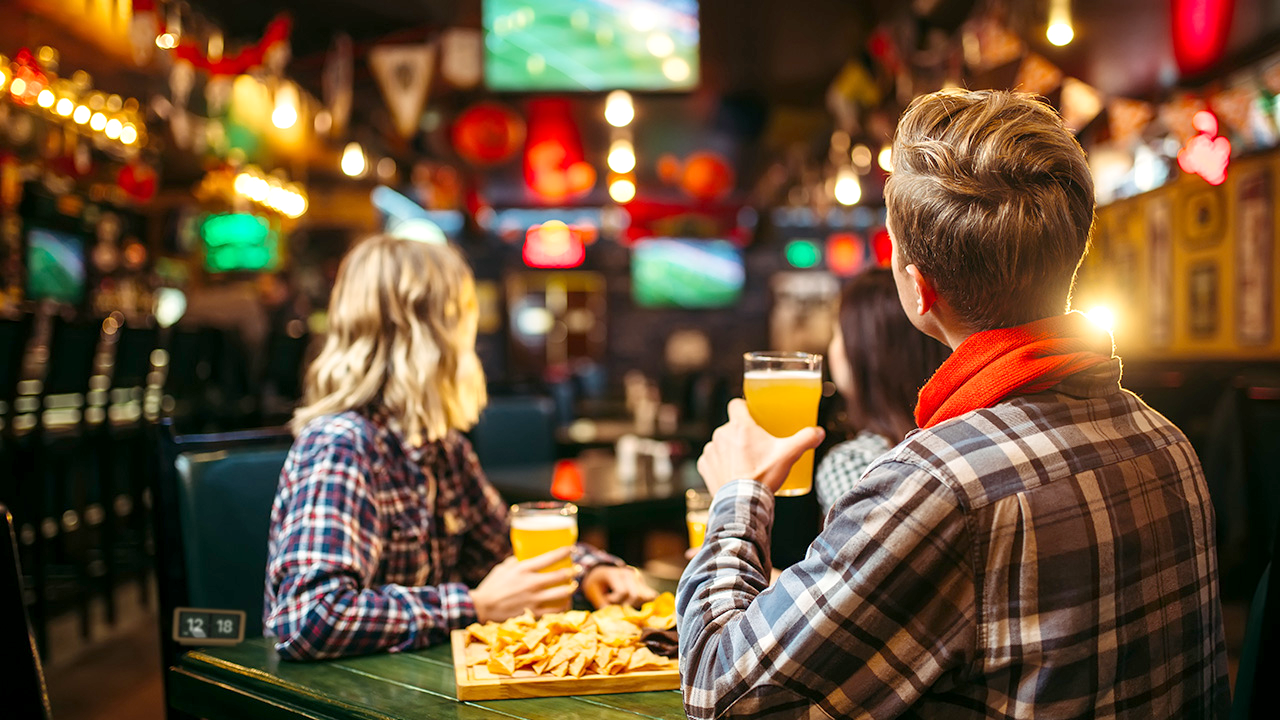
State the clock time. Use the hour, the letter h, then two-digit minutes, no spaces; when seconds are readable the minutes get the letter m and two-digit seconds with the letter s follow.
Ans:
12h18
